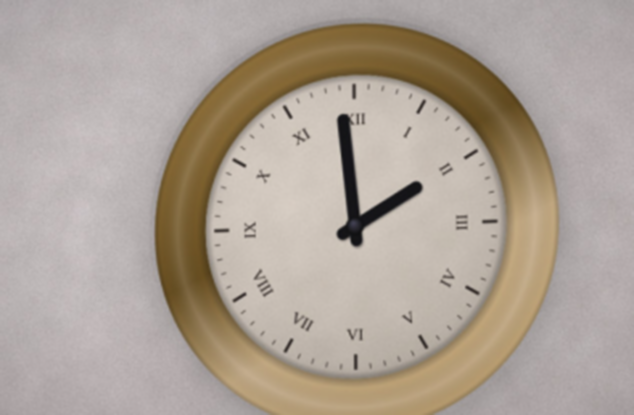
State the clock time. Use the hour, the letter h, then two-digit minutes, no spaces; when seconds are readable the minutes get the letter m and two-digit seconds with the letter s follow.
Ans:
1h59
